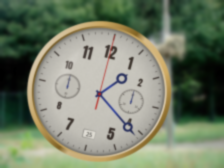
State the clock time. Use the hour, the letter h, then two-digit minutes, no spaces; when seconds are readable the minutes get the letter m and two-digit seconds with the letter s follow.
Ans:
1h21
